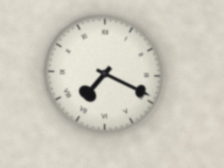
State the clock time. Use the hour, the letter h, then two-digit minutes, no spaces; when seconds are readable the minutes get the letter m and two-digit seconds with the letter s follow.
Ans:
7h19
